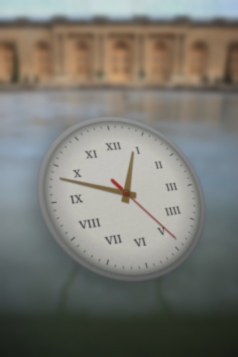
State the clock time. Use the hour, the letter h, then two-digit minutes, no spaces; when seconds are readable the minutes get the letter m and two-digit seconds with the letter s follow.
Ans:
12h48m24s
